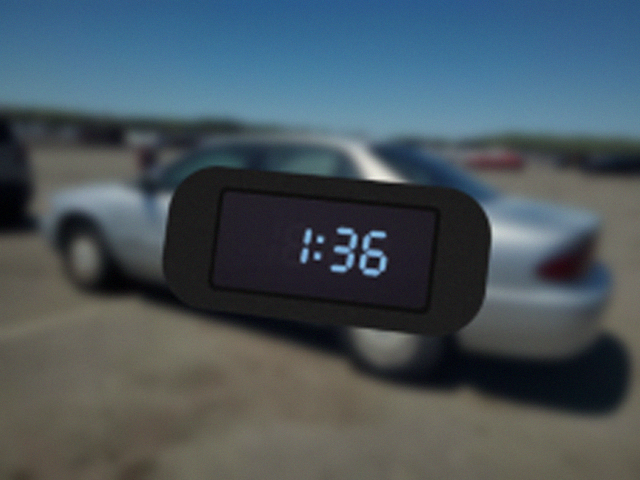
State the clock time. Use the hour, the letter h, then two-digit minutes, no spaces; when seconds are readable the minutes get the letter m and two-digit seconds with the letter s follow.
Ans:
1h36
